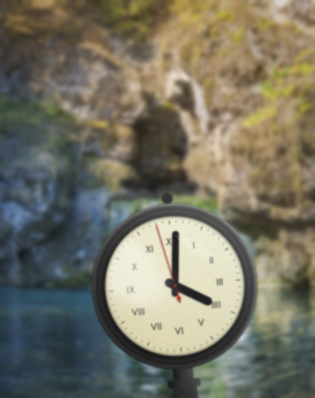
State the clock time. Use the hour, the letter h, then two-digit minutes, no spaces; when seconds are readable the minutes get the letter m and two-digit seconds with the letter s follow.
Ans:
4h00m58s
